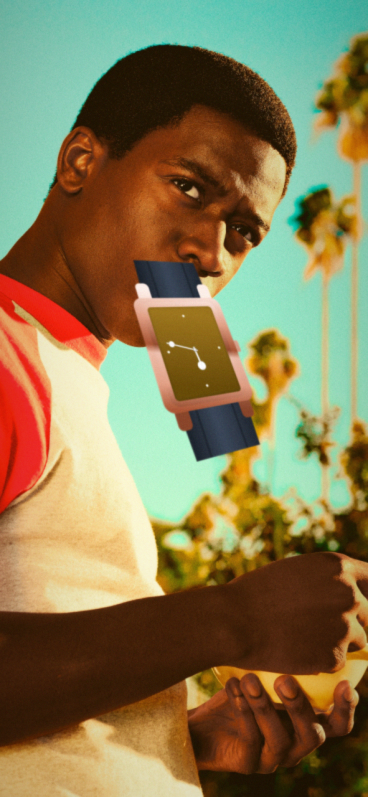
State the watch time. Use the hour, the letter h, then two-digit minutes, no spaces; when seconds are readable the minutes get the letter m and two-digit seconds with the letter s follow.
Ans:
5h48
